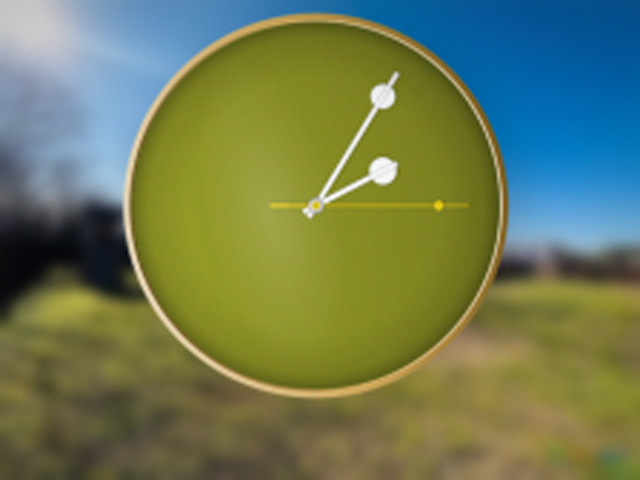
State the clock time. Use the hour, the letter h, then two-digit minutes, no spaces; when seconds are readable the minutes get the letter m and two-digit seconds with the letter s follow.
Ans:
2h05m15s
